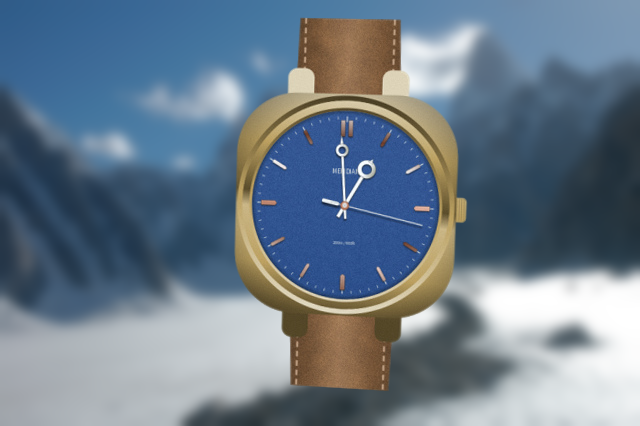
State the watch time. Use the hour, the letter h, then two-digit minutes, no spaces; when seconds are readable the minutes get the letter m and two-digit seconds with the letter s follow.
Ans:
12h59m17s
